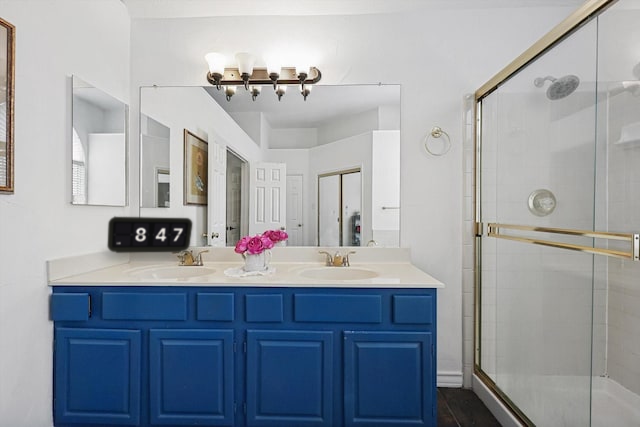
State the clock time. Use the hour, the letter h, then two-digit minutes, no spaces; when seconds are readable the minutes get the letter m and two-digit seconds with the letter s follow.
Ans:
8h47
